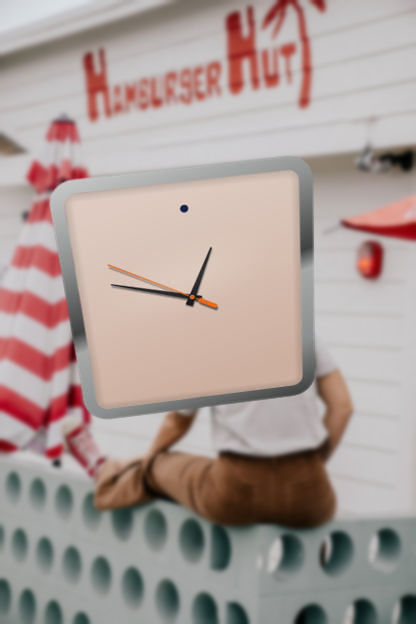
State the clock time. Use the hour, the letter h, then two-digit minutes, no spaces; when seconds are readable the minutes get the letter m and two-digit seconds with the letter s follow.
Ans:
12h47m50s
